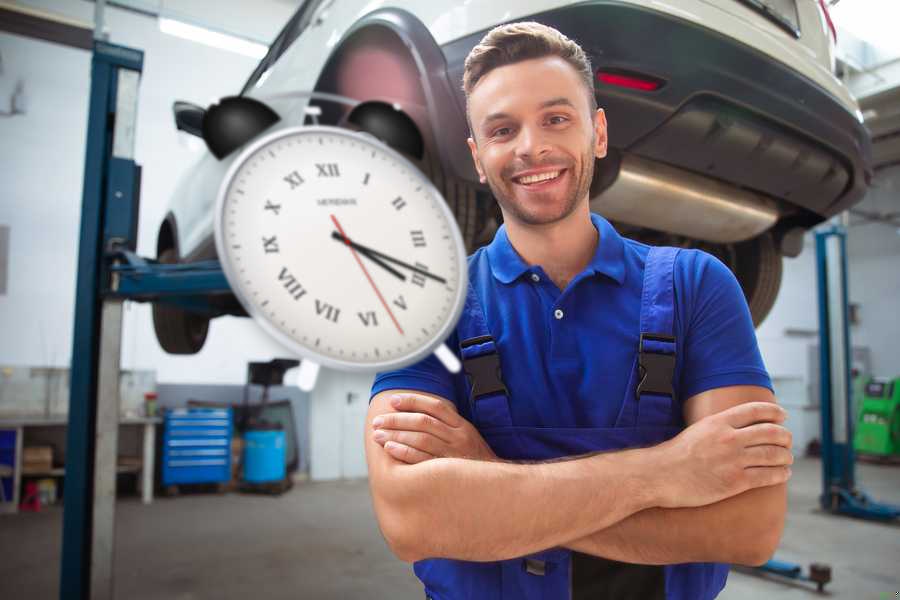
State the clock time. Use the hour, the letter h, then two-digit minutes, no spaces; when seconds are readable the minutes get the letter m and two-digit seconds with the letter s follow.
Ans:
4h19m27s
